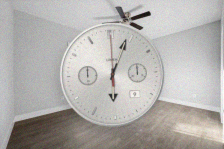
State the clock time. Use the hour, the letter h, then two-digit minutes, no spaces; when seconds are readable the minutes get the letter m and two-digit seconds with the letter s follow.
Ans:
6h04
